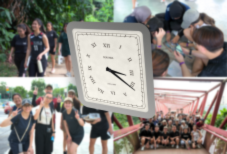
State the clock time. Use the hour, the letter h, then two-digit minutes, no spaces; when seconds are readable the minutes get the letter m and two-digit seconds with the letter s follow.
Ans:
3h21
